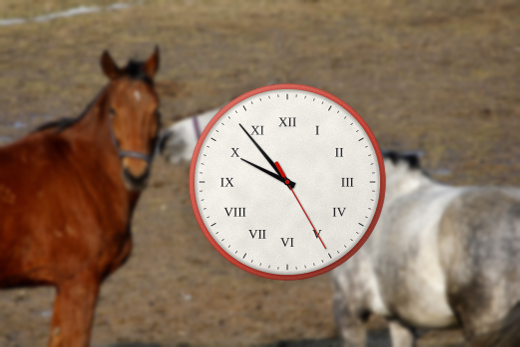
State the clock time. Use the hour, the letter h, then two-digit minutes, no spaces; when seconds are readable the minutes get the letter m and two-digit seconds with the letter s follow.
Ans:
9h53m25s
